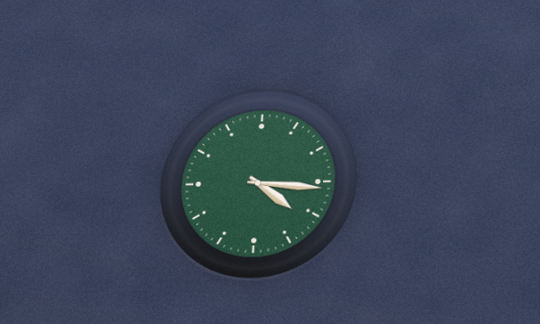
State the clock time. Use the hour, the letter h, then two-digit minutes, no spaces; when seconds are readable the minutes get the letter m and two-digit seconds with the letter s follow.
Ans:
4h16
